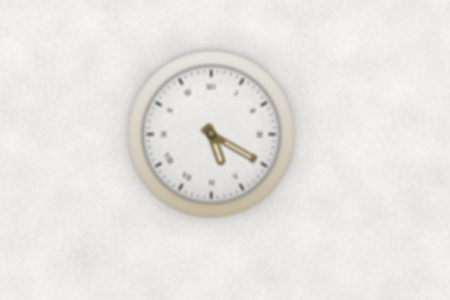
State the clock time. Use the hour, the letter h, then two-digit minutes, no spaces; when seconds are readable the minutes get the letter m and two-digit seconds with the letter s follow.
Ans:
5h20
